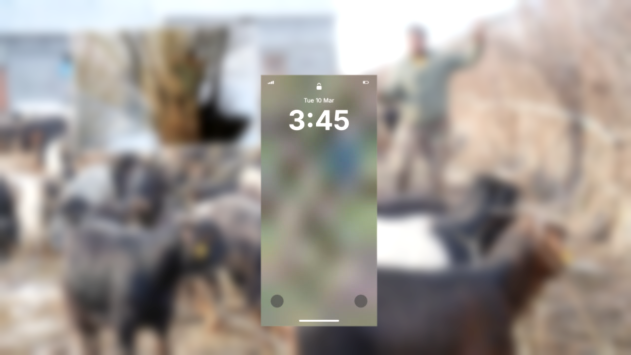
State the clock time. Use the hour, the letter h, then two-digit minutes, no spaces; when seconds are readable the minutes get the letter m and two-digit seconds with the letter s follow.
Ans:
3h45
